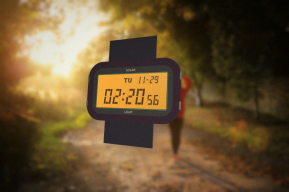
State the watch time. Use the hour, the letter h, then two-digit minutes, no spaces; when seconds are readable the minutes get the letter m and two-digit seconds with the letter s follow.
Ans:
2h20m56s
